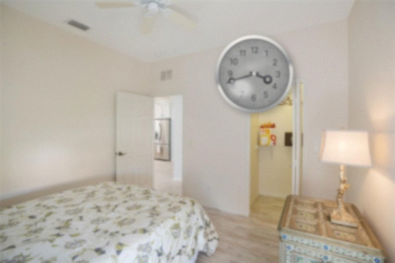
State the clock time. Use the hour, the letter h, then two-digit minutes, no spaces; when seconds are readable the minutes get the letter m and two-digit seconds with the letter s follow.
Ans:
3h42
